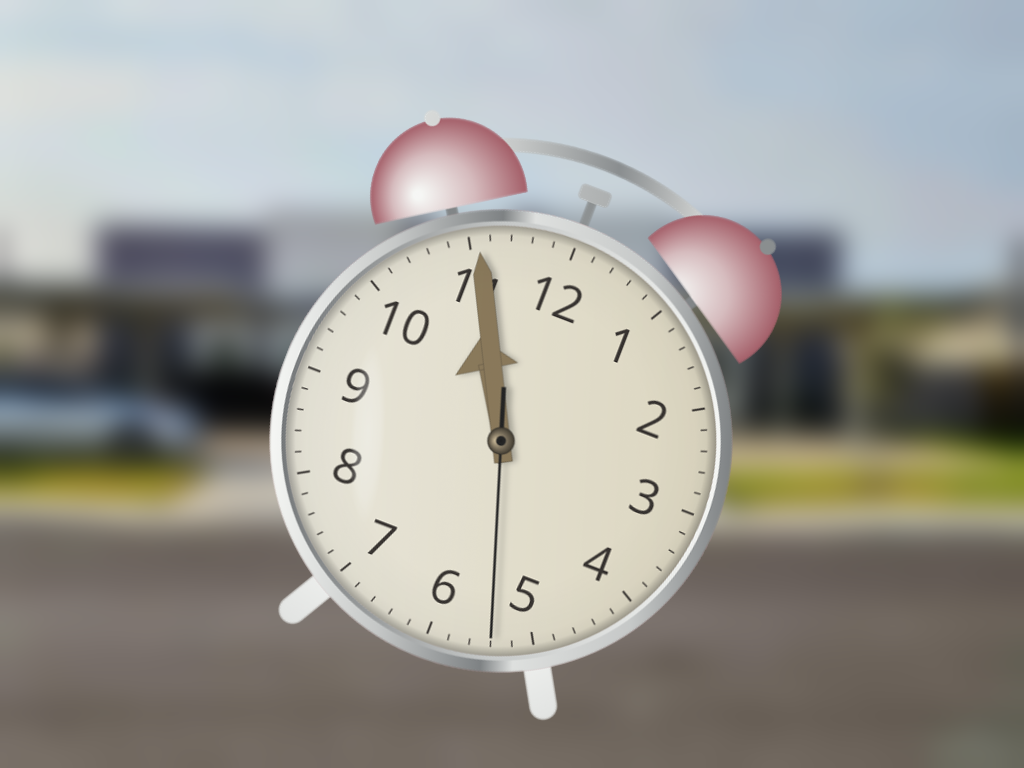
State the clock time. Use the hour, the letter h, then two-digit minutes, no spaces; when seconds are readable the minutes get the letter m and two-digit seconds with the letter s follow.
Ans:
10h55m27s
